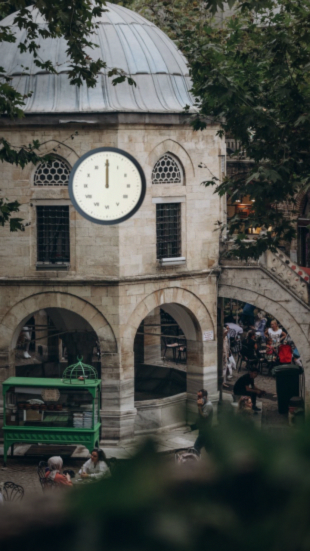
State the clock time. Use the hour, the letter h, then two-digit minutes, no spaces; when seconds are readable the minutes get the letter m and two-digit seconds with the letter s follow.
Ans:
12h00
